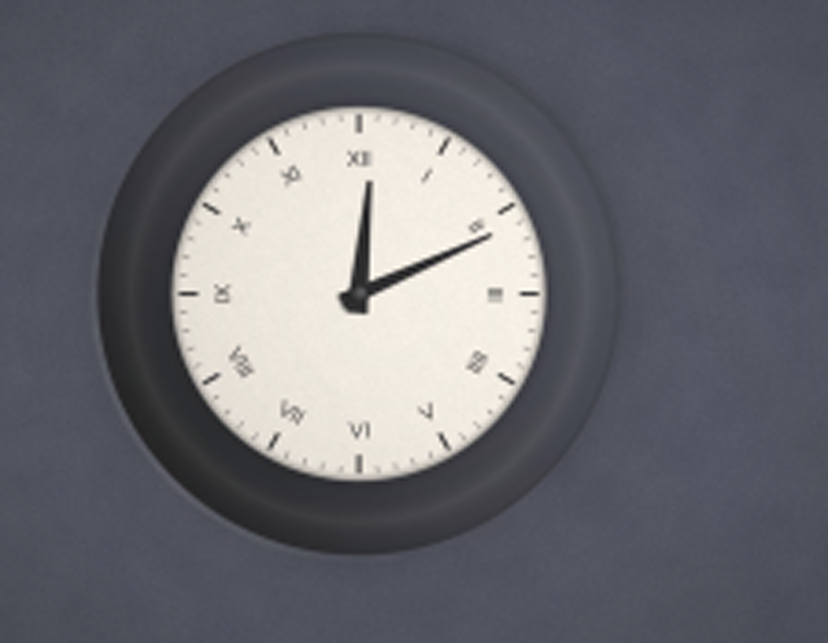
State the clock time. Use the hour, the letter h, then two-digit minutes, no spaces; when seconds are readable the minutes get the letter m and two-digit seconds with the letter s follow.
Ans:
12h11
